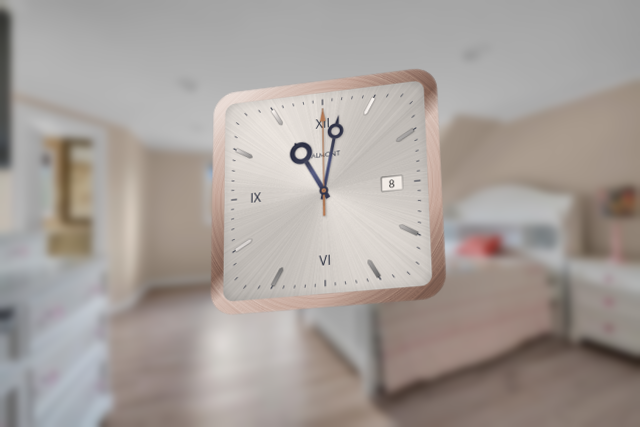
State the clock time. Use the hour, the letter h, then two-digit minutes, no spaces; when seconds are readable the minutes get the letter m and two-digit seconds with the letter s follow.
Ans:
11h02m00s
